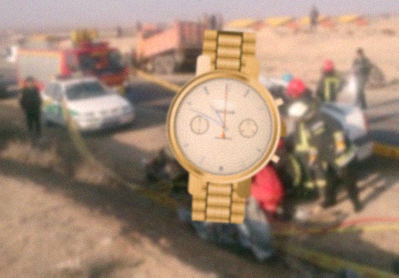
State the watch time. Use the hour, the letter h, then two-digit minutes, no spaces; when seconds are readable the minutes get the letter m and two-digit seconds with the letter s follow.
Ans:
10h49
